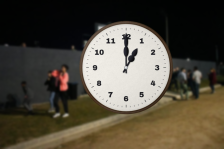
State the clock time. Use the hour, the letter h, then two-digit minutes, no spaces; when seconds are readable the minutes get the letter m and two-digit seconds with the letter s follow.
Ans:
1h00
